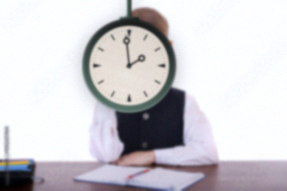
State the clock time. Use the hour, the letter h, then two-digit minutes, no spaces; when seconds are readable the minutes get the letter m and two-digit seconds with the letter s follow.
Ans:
1h59
